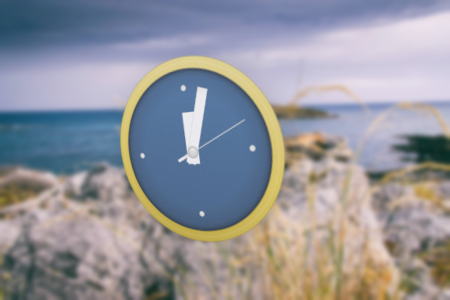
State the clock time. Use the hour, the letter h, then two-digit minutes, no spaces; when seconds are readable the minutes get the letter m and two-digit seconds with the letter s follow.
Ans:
12h03m11s
